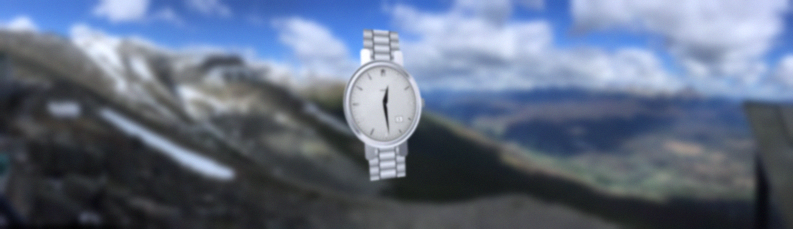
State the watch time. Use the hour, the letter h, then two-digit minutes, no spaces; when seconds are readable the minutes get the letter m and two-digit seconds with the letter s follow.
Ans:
12h29
